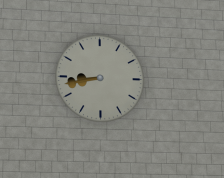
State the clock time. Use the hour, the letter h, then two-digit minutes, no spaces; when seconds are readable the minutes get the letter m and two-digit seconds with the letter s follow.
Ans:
8h43
